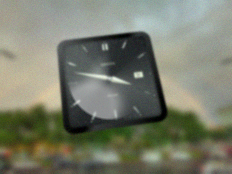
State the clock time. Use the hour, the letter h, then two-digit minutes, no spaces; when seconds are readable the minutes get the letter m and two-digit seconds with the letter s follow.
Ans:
3h48
